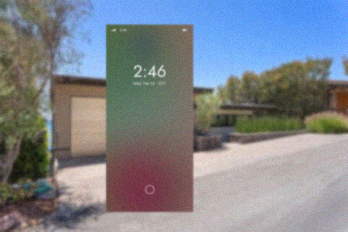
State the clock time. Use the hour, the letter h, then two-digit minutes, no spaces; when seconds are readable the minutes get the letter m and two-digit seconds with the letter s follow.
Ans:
2h46
